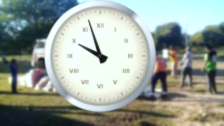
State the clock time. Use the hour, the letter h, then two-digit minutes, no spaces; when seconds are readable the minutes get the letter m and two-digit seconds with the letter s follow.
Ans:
9h57
